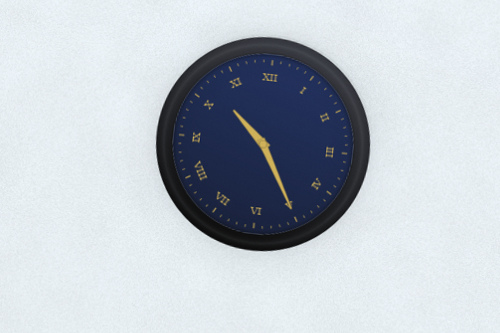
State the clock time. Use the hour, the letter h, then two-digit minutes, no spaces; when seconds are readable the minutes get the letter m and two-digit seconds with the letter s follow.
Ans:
10h25
